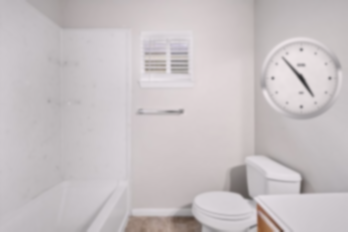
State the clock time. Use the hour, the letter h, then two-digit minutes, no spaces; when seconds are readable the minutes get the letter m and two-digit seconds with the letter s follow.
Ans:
4h53
